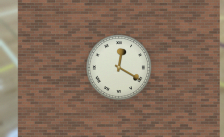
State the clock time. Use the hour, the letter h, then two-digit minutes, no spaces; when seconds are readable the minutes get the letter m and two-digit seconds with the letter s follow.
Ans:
12h20
